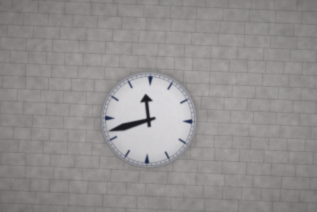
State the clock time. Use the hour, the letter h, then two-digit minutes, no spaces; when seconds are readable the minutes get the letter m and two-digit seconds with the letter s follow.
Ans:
11h42
